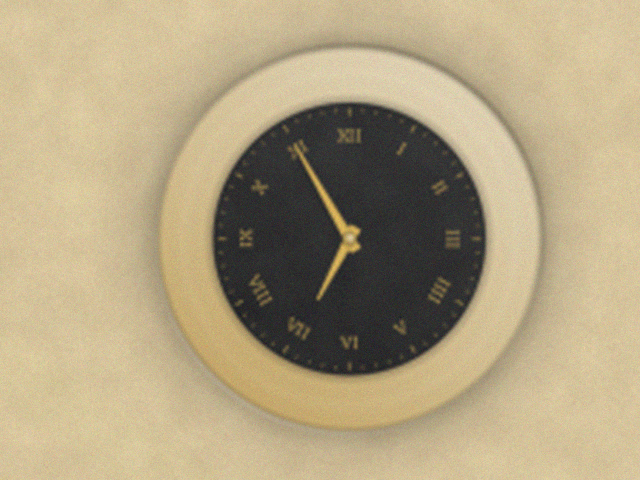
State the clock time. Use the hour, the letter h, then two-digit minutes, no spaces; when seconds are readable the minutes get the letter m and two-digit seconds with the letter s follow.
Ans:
6h55
